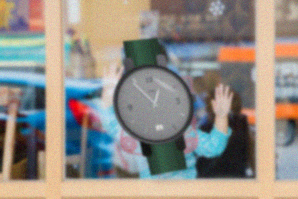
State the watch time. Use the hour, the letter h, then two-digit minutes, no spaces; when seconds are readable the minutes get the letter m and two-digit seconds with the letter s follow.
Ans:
12h54
